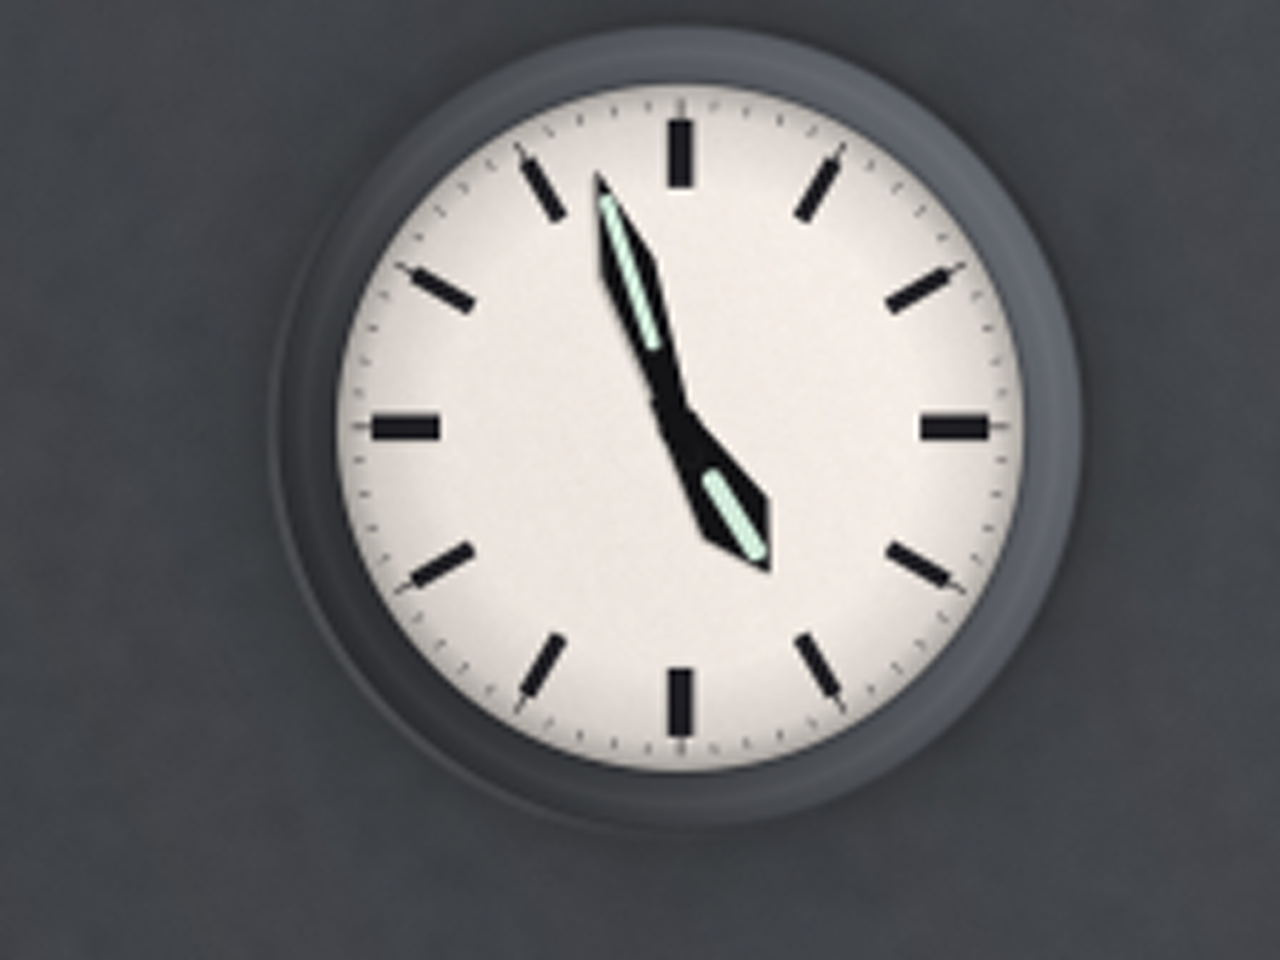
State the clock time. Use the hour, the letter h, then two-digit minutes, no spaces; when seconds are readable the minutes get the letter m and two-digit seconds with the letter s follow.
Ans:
4h57
